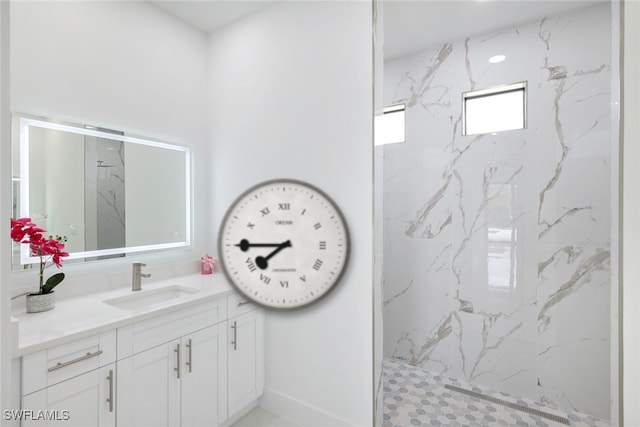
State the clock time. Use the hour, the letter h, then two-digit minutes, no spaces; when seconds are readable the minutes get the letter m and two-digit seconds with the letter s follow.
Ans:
7h45
